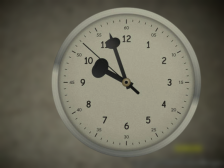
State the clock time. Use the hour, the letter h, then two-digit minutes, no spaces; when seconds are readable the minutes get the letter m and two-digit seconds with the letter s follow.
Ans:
9h56m52s
